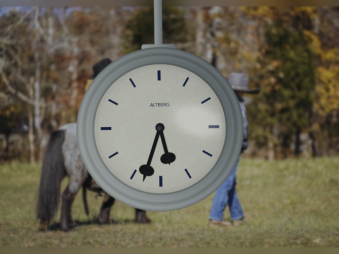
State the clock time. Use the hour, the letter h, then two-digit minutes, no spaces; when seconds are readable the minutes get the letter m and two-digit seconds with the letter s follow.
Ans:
5h33
